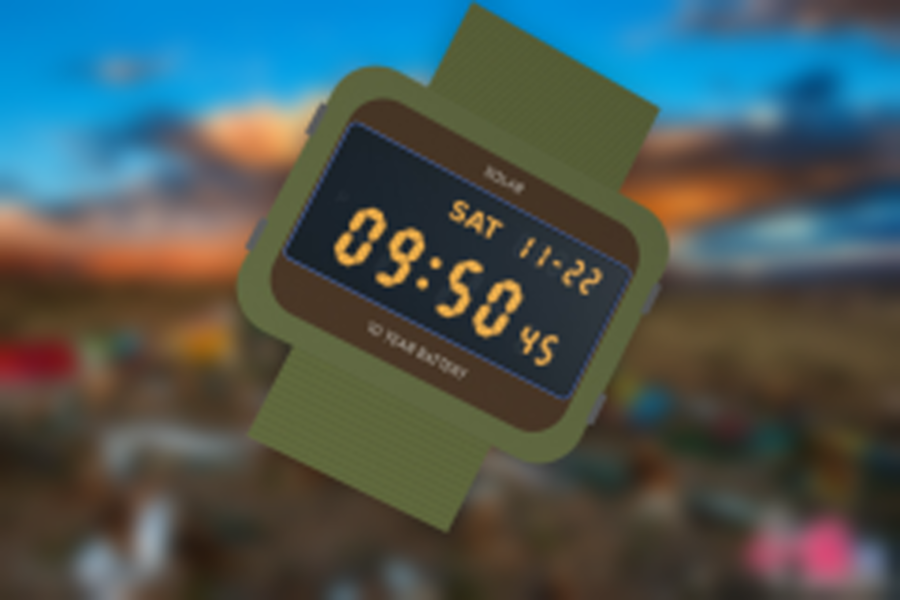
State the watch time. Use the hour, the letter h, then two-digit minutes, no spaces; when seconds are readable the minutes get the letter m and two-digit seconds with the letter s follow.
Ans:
9h50m45s
